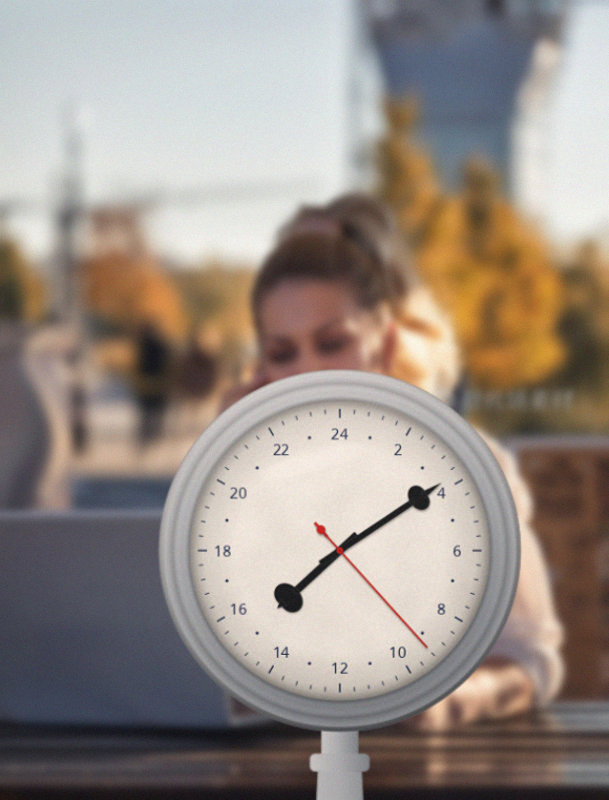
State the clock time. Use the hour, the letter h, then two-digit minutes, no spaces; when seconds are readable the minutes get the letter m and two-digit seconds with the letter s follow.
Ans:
15h09m23s
